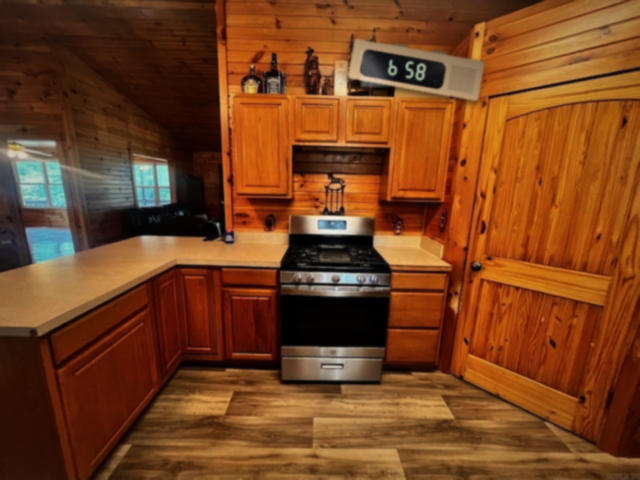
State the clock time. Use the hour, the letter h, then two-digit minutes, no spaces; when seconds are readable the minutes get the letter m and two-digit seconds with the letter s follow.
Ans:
6h58
